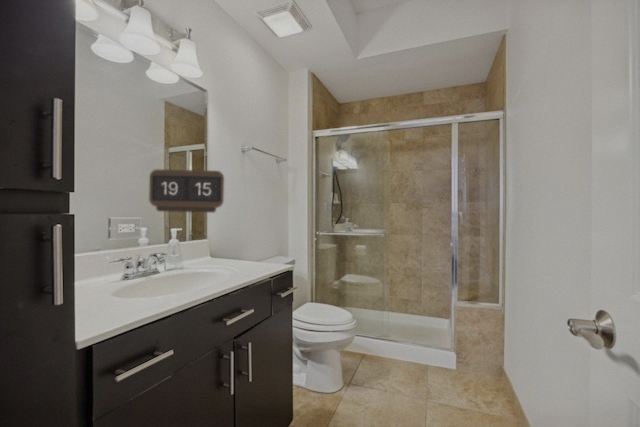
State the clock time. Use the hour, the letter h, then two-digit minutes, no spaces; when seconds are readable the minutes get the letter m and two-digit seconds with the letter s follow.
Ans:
19h15
